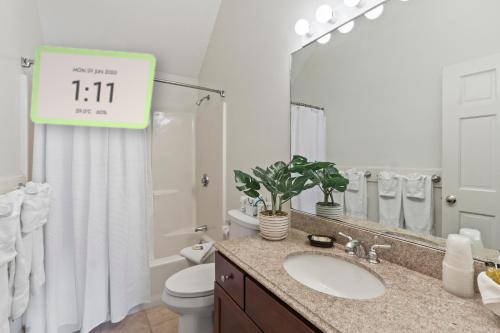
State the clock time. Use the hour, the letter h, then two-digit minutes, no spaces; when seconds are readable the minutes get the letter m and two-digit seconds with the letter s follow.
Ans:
1h11
